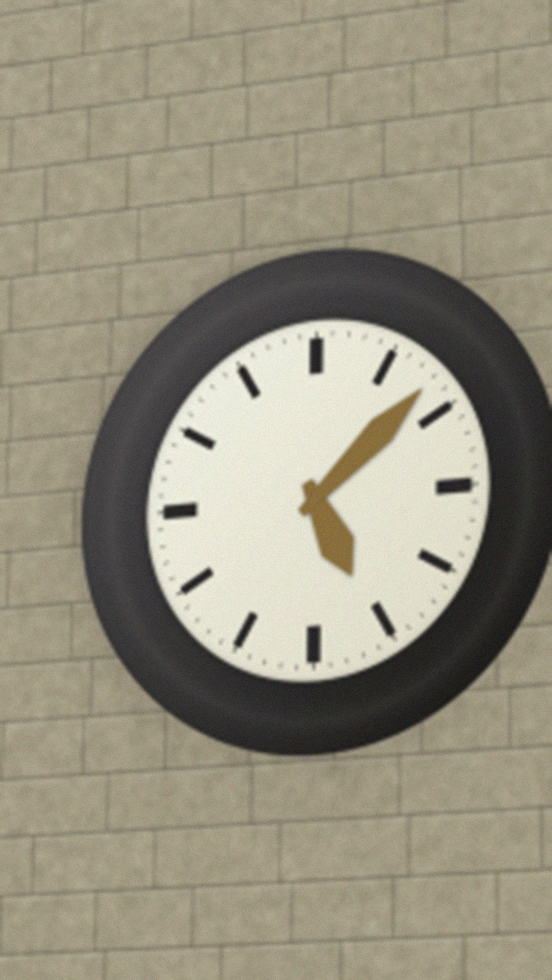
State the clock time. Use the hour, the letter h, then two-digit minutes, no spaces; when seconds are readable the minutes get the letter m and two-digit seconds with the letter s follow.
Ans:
5h08
